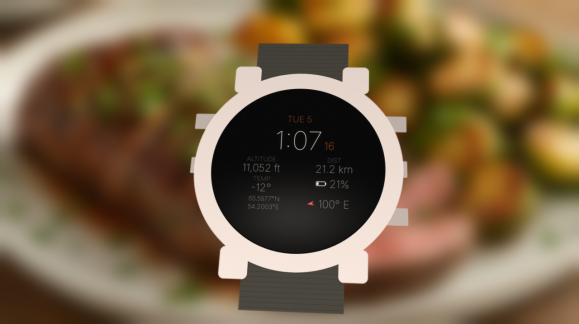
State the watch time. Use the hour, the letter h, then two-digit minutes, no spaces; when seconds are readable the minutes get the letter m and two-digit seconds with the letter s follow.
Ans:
1h07m16s
